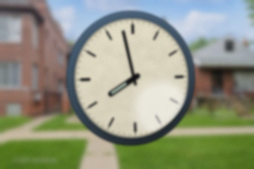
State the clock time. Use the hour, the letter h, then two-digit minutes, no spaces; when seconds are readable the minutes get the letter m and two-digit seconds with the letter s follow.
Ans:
7h58
